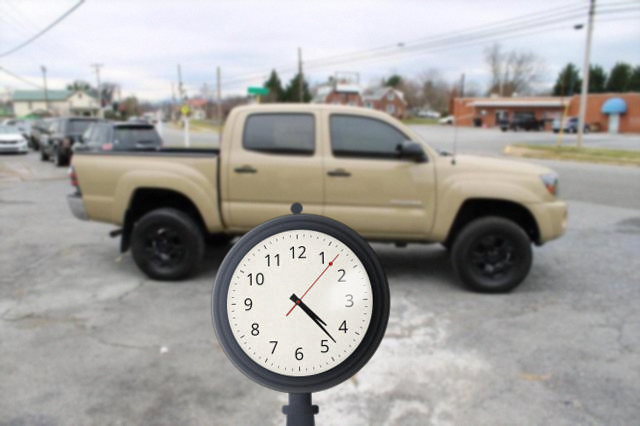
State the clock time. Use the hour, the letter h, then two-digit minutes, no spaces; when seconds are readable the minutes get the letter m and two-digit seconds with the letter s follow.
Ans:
4h23m07s
